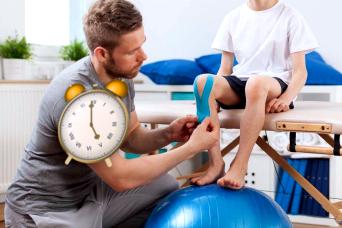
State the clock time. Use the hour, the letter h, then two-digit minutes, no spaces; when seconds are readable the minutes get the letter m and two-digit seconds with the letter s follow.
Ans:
4h59
